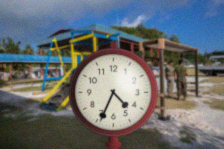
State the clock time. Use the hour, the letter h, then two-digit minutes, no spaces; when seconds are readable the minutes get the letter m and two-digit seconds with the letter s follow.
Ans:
4h34
